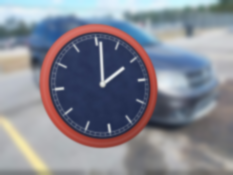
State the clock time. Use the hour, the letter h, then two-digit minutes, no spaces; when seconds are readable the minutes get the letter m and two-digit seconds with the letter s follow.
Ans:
2h01
